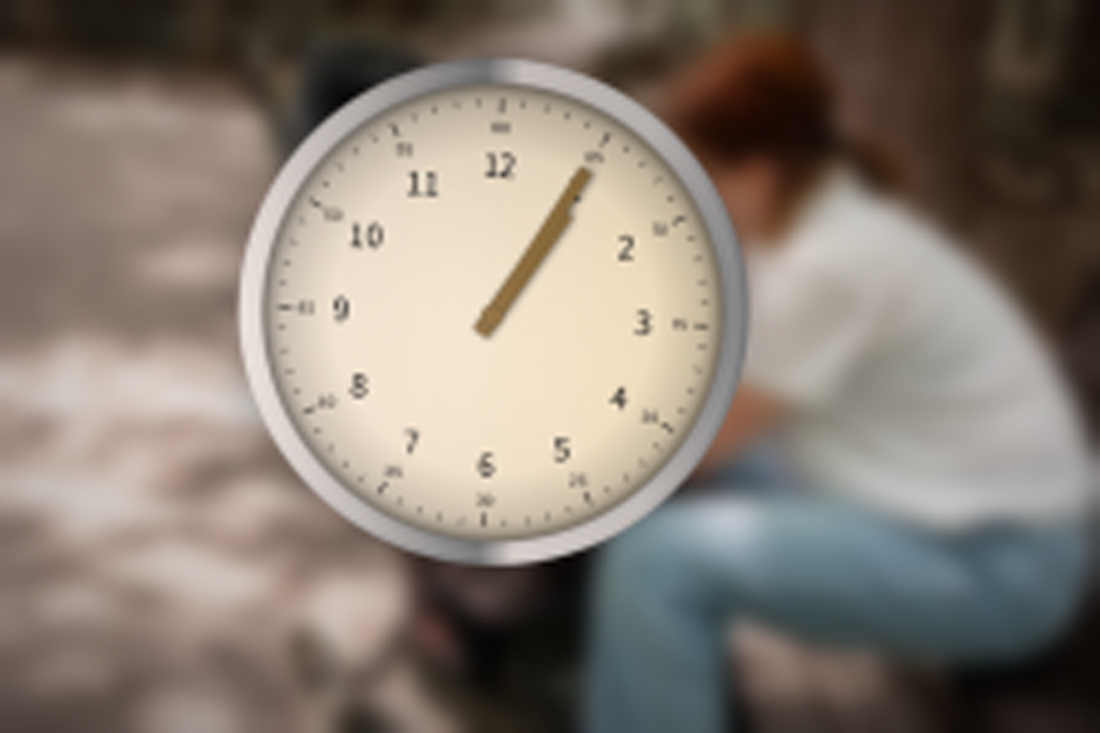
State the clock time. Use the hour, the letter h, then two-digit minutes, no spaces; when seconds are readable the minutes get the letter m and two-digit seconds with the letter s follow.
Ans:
1h05
